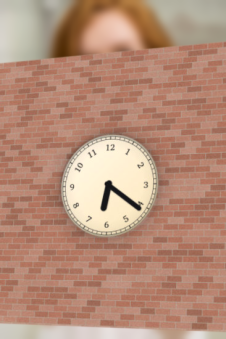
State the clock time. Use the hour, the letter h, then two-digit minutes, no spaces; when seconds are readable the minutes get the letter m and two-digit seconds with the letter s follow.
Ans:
6h21
